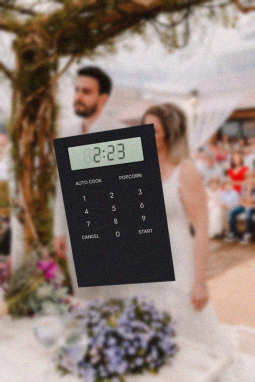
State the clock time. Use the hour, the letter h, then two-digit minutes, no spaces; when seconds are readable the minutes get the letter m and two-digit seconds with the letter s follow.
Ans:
2h23
